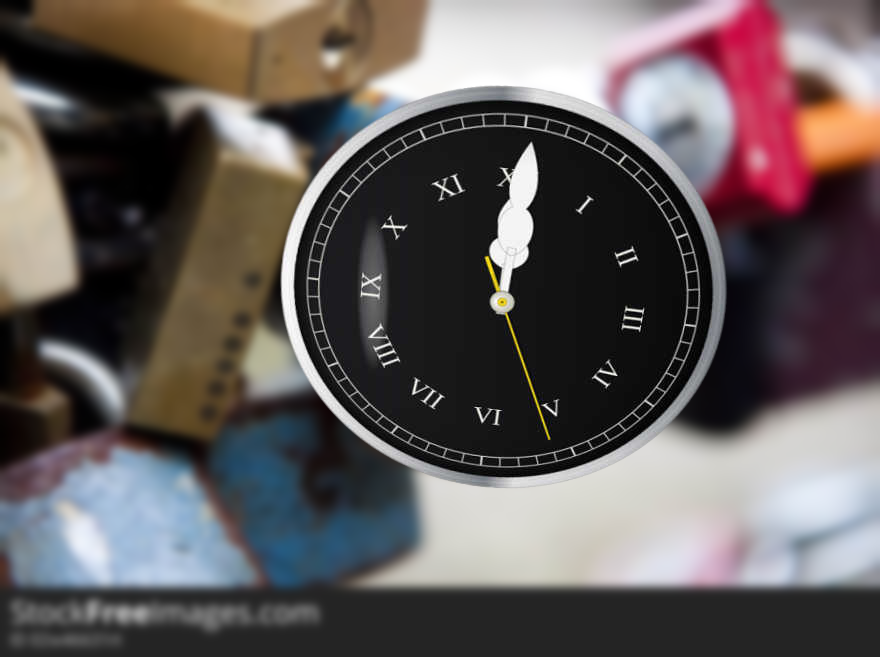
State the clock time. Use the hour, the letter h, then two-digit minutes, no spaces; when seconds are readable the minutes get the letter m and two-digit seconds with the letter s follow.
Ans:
12h00m26s
